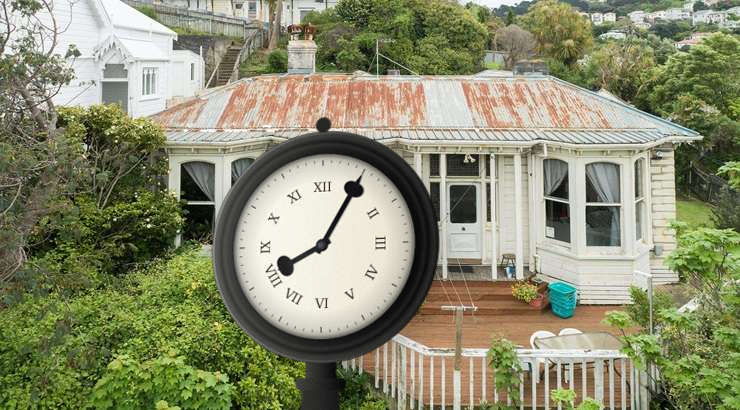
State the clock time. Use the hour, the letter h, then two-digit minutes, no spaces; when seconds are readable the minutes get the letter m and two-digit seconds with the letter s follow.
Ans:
8h05
